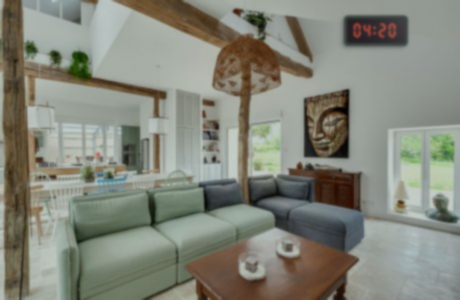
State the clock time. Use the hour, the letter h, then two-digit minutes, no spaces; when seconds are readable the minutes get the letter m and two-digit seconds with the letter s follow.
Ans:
4h20
